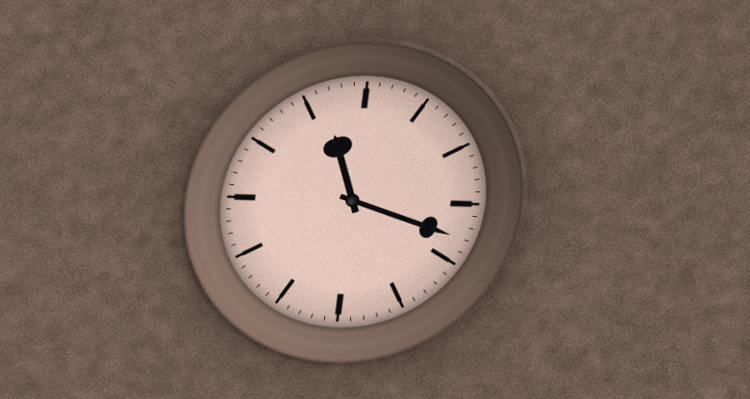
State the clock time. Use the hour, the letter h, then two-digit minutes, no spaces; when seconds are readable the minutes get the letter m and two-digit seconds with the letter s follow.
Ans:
11h18
